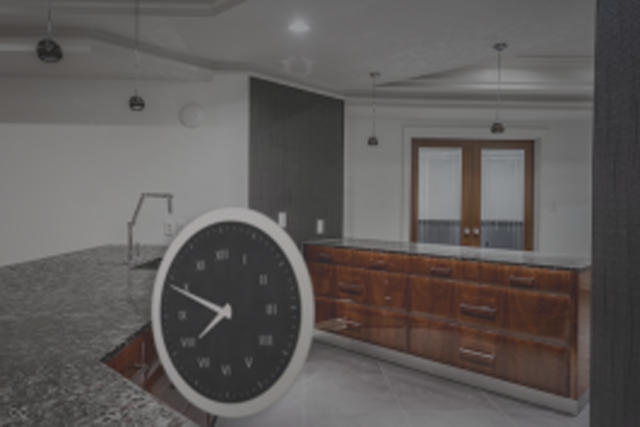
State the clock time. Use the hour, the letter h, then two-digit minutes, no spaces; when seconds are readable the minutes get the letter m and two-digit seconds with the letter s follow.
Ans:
7h49
